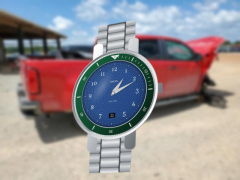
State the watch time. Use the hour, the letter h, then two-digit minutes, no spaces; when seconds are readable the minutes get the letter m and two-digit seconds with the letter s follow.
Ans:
1h11
